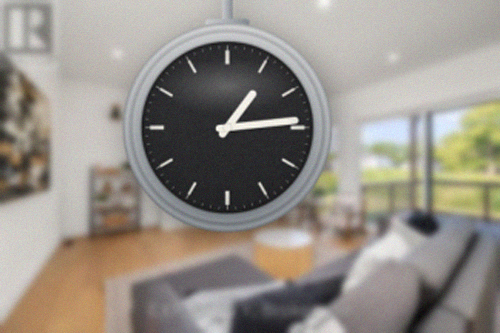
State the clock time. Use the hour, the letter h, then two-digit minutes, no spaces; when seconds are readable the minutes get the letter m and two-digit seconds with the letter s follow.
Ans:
1h14
